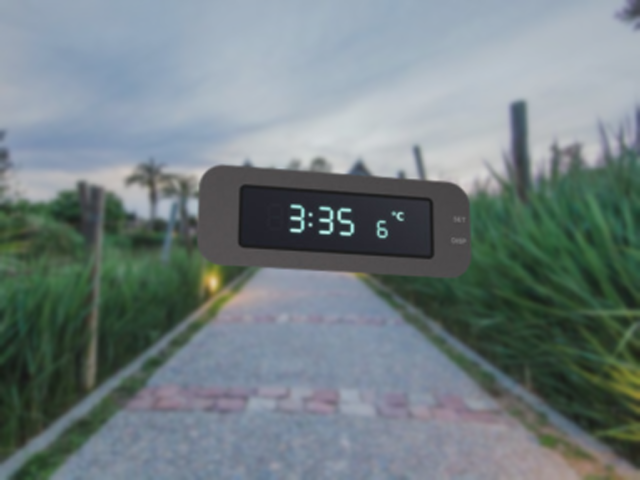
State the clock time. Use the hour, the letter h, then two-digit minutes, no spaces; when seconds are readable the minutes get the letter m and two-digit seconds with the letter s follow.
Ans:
3h35
